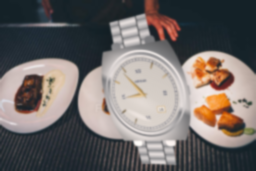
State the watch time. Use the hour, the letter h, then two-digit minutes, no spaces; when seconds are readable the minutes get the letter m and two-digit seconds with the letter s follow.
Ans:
8h54
